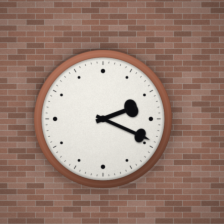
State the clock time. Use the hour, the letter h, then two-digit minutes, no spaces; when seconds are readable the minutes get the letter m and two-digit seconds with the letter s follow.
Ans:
2h19
